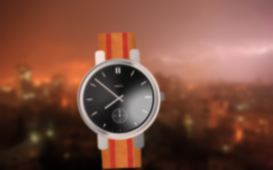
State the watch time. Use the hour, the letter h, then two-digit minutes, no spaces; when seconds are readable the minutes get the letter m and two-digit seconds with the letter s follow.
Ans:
7h52
